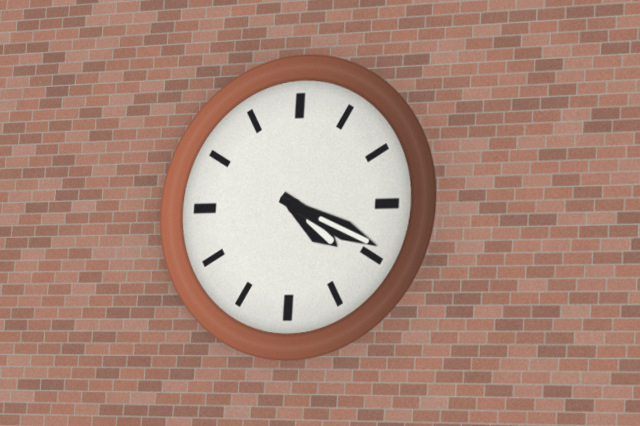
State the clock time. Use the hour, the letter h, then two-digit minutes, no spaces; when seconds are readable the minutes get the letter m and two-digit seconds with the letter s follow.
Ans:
4h19
